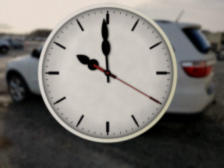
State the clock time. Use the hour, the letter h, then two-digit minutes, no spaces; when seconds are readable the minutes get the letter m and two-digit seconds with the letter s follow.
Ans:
9h59m20s
